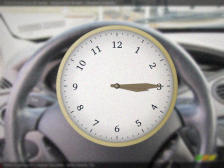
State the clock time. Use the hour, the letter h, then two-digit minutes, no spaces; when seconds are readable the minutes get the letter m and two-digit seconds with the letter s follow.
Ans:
3h15
